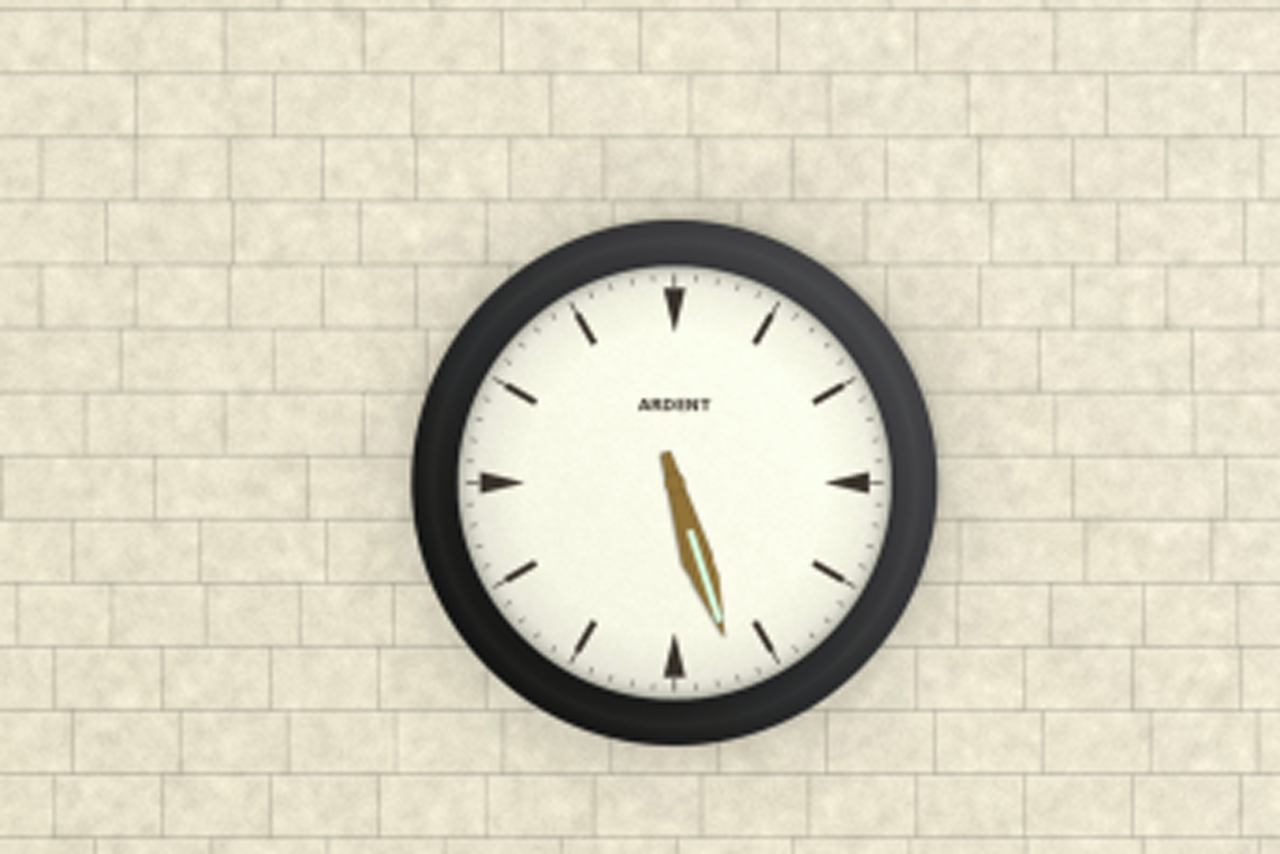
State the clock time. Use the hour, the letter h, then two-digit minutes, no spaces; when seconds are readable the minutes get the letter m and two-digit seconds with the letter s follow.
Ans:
5h27
